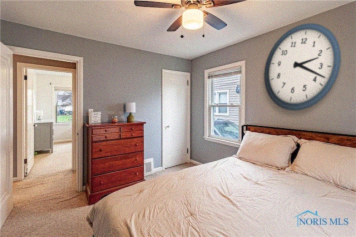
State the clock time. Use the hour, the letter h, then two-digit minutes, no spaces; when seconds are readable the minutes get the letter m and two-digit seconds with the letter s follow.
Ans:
2h18
